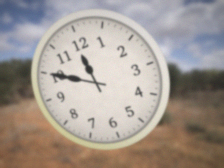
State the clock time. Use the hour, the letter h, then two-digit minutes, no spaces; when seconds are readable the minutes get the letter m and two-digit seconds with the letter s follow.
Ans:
11h50
